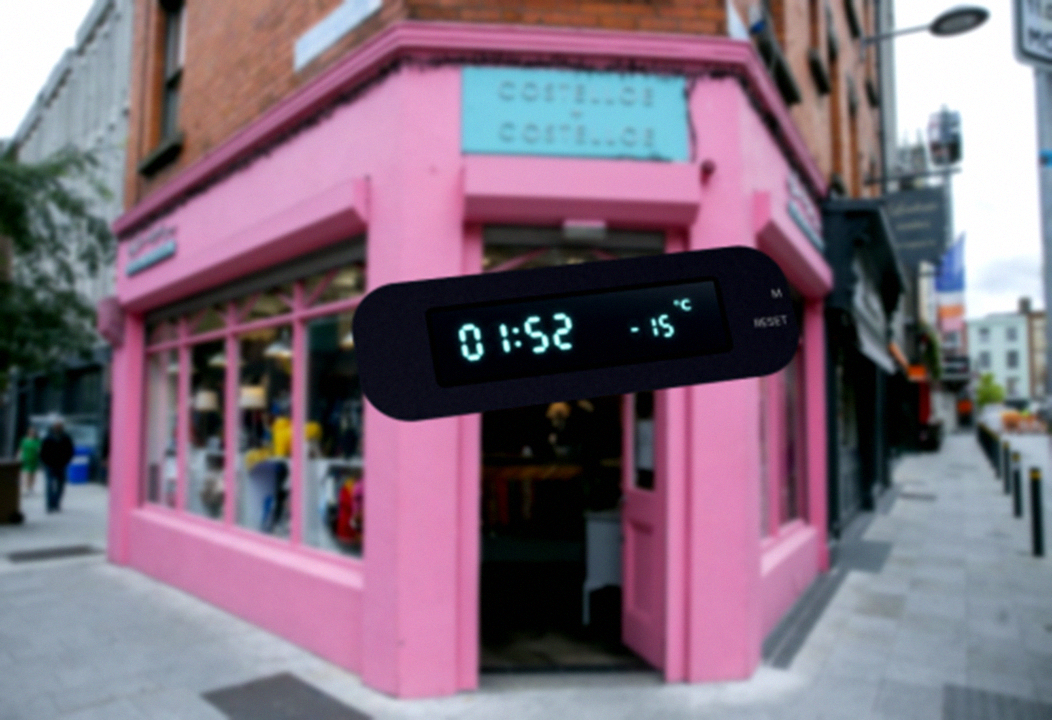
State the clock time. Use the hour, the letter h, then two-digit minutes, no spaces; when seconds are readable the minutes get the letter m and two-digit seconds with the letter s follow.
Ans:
1h52
